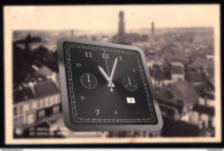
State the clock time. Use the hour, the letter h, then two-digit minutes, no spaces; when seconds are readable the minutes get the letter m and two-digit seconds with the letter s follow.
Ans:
11h04
